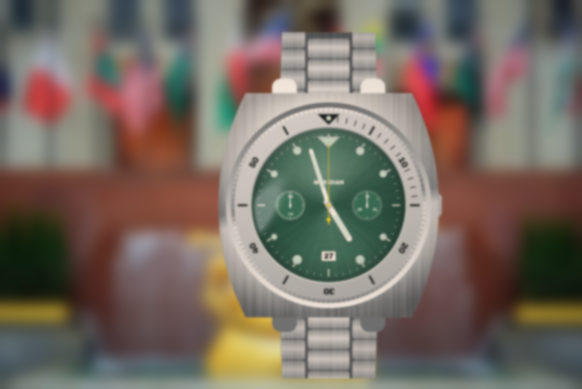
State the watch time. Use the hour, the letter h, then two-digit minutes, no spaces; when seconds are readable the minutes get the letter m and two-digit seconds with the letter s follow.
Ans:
4h57
